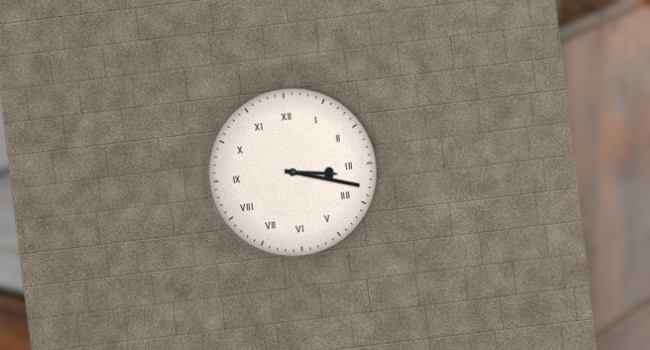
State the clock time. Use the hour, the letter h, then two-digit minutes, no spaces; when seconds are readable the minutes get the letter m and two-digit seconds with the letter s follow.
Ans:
3h18
